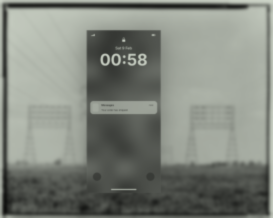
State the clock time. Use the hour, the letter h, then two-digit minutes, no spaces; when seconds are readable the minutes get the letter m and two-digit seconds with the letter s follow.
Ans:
0h58
